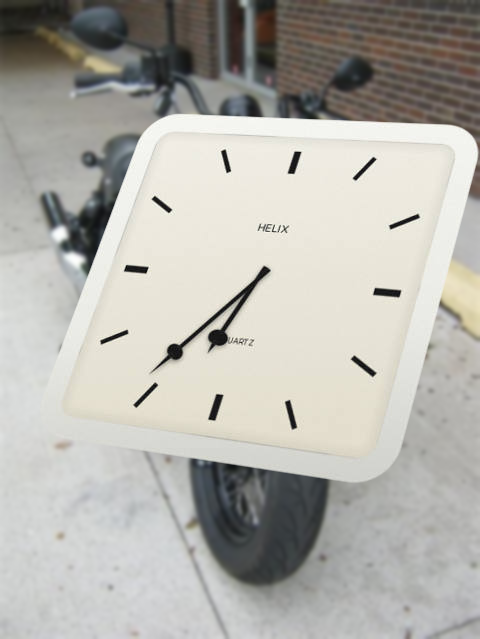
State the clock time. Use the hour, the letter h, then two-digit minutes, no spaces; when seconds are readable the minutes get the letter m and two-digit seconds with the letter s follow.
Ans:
6h36
